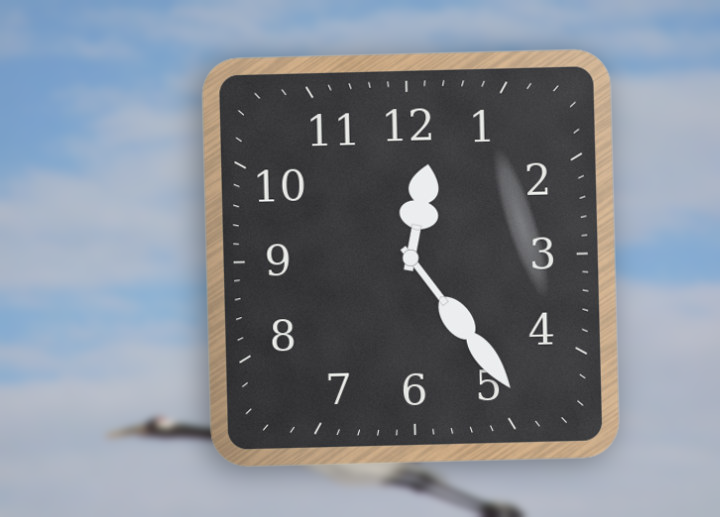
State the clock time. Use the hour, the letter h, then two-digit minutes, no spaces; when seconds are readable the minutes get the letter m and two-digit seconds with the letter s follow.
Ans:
12h24
